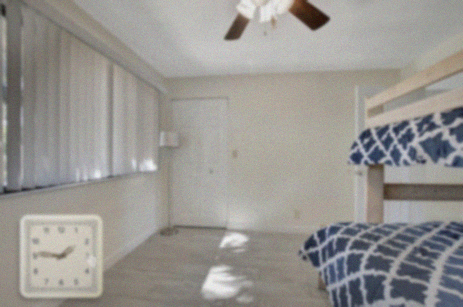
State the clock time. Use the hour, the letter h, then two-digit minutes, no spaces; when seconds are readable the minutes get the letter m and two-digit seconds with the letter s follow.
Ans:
1h46
